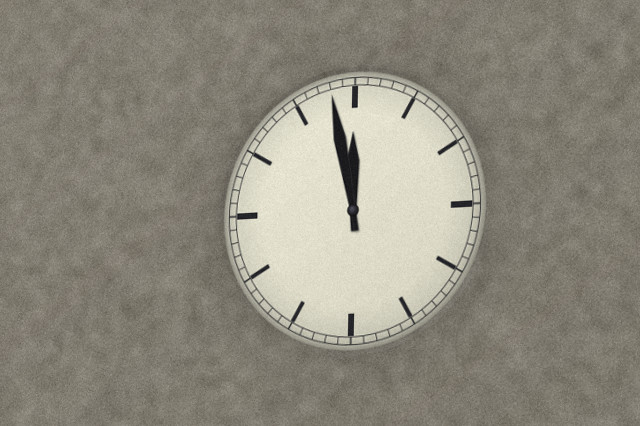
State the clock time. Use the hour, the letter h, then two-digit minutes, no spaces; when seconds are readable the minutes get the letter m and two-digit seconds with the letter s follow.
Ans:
11h58
